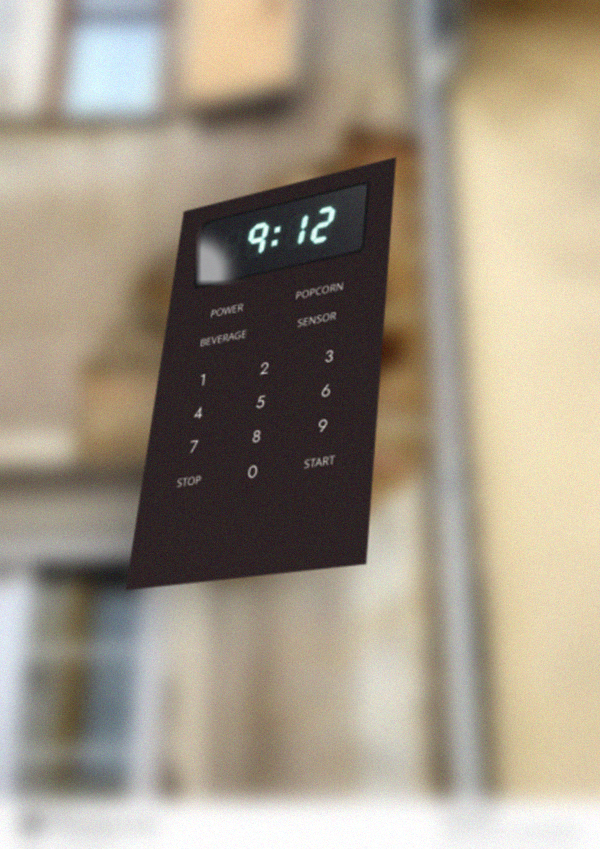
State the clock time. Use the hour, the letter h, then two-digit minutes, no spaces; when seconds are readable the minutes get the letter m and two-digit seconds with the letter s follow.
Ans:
9h12
